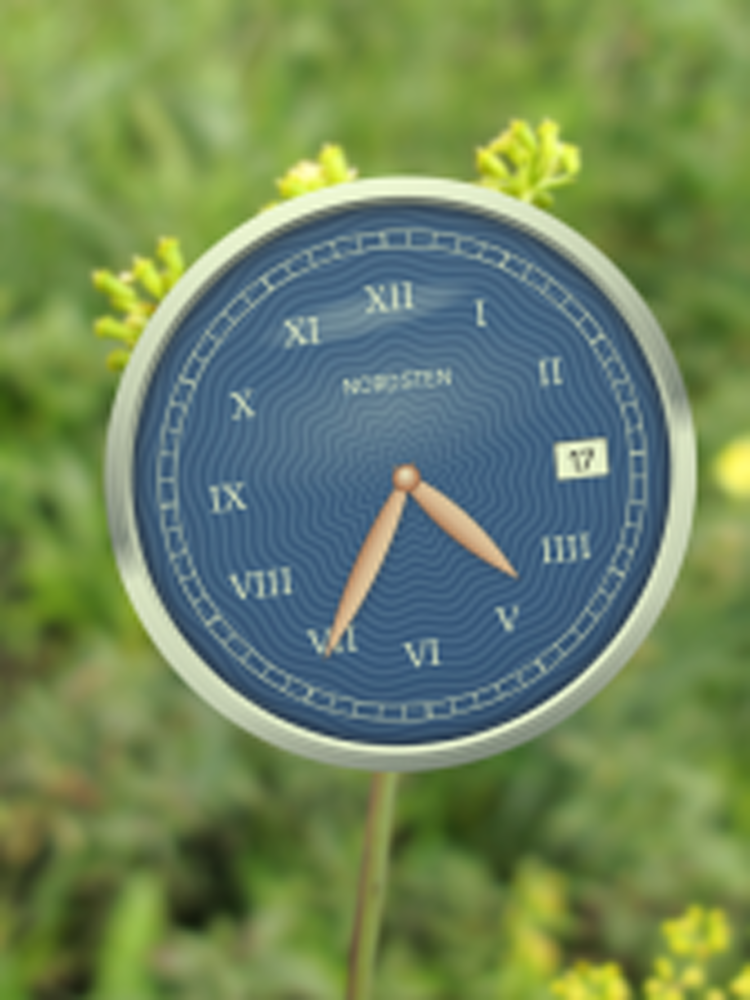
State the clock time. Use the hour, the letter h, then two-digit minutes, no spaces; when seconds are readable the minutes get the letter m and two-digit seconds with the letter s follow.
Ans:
4h35
